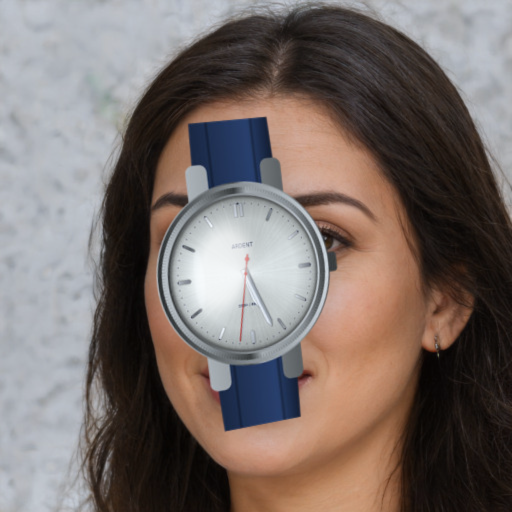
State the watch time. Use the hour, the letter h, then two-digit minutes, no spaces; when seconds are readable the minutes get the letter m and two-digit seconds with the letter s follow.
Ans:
5h26m32s
